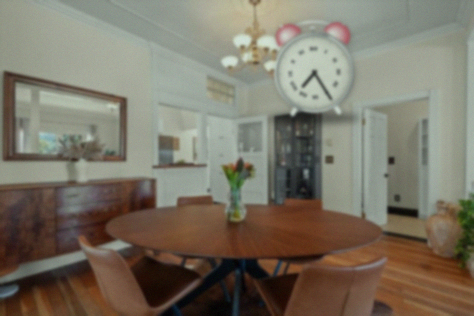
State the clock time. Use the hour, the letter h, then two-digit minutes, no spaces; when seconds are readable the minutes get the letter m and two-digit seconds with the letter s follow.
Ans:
7h25
